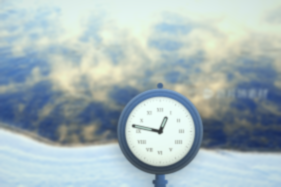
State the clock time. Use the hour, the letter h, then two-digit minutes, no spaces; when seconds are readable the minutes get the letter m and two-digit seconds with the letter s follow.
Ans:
12h47
